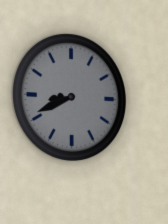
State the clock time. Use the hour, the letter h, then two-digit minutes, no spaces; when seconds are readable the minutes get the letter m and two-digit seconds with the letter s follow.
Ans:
8h41
